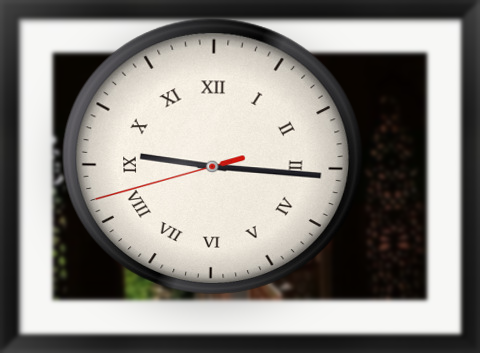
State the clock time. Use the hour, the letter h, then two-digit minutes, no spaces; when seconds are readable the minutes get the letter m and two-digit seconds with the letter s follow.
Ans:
9h15m42s
